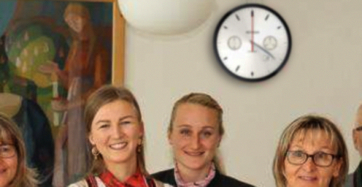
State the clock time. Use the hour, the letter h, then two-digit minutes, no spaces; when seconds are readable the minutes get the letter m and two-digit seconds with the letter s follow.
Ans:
4h21
